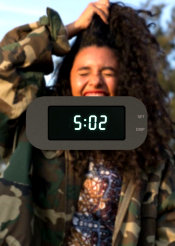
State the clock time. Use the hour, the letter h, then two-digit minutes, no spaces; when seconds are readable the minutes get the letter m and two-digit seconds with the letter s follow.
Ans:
5h02
